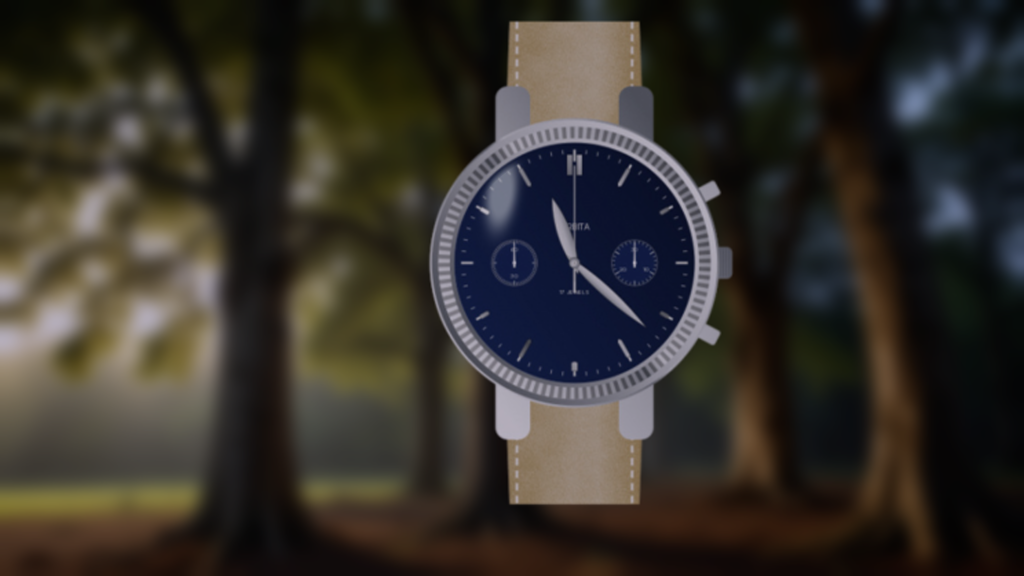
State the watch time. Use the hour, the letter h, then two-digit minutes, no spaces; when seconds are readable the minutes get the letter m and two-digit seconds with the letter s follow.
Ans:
11h22
